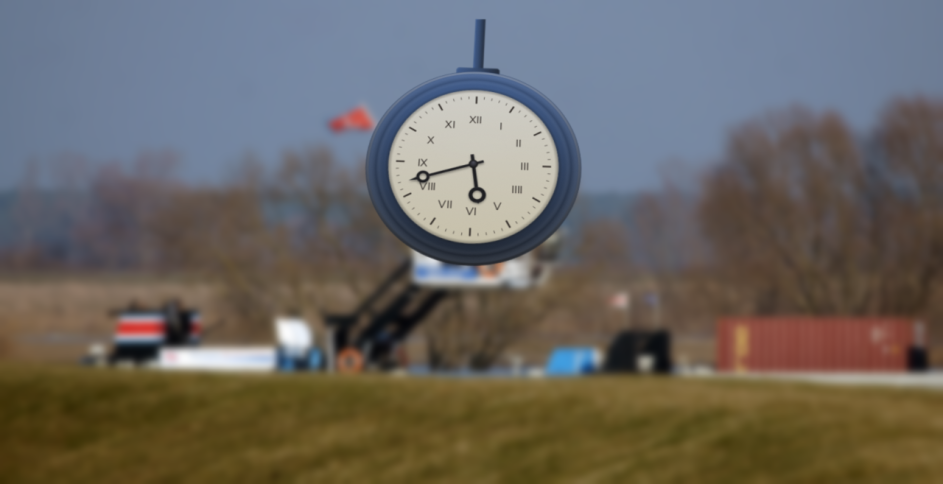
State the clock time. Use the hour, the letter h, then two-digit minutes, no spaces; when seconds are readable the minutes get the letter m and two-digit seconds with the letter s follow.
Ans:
5h42
